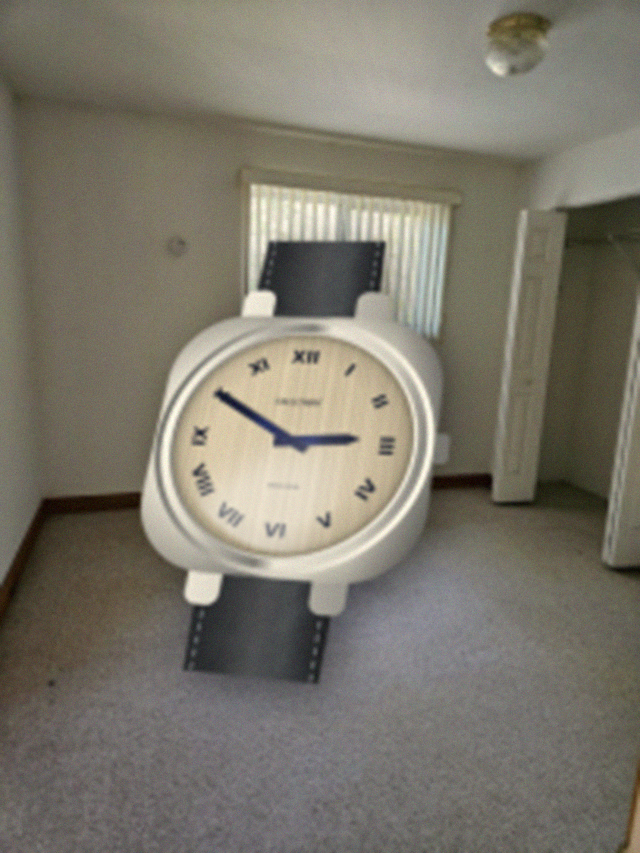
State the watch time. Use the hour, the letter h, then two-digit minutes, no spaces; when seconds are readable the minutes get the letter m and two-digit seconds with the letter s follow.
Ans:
2h50
